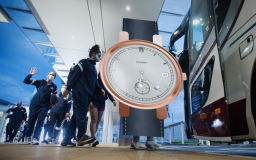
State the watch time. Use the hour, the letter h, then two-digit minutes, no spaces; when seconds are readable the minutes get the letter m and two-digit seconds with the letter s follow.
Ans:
6h23
